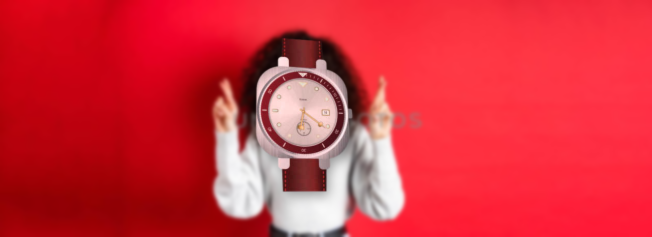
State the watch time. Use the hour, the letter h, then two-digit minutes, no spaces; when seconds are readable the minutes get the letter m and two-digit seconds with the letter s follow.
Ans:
6h21
